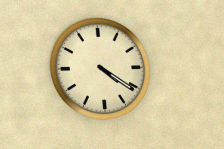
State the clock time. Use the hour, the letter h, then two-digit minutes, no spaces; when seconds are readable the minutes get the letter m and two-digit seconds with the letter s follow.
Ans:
4h21
